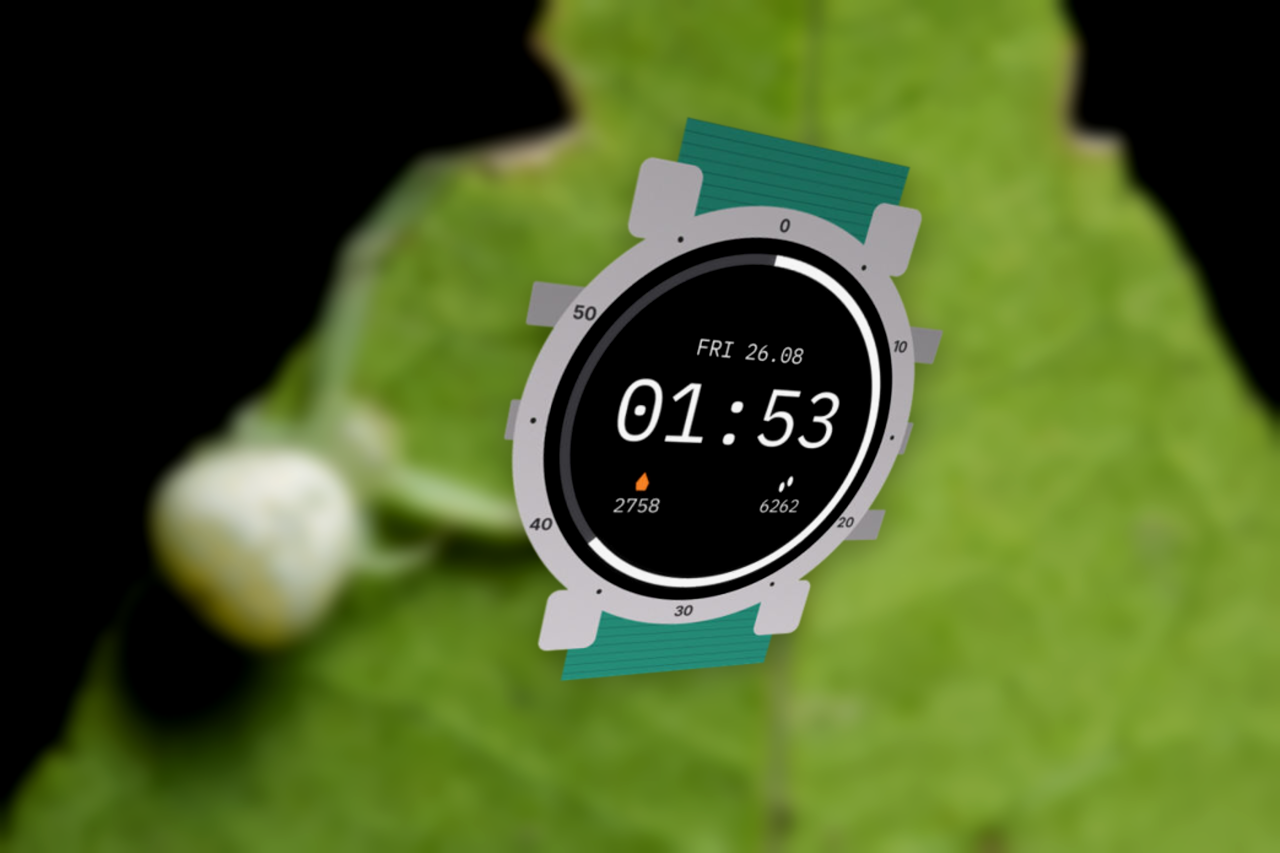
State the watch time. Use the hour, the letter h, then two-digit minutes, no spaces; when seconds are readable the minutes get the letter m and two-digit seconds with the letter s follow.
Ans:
1h53
